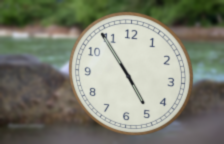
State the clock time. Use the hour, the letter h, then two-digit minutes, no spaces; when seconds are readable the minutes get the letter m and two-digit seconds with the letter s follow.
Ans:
4h54
